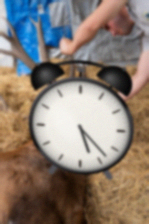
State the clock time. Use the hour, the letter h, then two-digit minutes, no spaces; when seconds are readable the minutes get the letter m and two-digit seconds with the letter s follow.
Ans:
5h23
